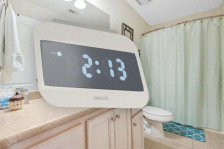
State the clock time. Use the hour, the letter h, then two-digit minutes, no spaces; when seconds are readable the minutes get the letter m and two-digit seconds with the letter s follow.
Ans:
2h13
